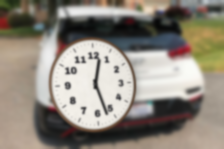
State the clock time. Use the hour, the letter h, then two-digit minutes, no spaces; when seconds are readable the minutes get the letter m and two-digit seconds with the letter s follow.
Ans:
12h27
